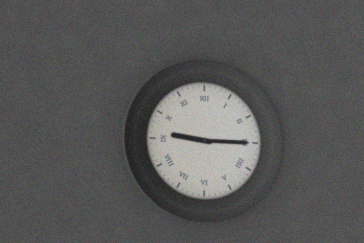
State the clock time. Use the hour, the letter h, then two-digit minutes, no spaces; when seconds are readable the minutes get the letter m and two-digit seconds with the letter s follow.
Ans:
9h15
